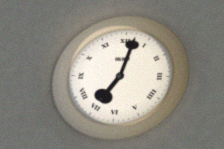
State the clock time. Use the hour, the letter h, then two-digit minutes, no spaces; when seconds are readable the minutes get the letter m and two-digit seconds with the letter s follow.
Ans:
7h02
